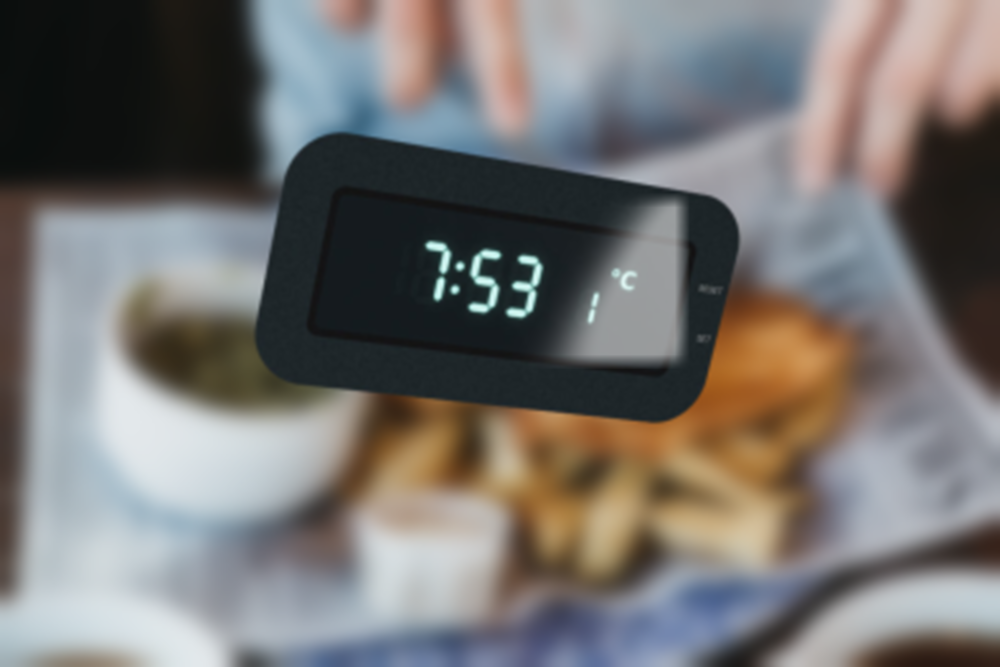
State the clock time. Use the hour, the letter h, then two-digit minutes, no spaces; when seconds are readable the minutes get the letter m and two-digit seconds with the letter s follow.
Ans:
7h53
